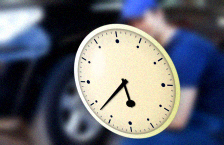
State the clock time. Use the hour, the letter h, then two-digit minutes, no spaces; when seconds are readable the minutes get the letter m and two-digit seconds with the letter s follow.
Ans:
5h38
